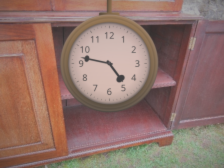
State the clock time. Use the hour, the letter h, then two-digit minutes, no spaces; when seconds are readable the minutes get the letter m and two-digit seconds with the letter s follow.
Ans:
4h47
